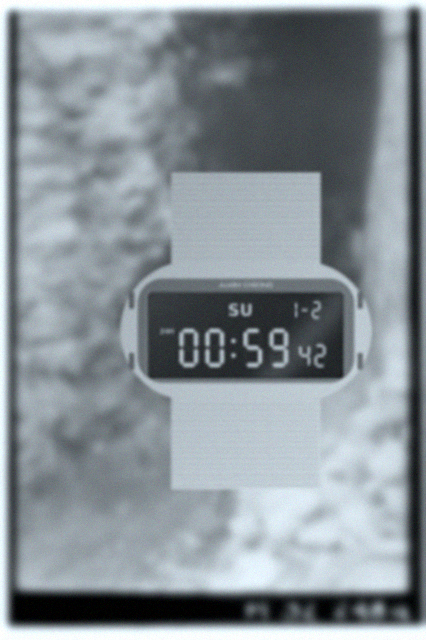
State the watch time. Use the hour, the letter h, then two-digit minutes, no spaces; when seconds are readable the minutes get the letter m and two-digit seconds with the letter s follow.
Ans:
0h59m42s
